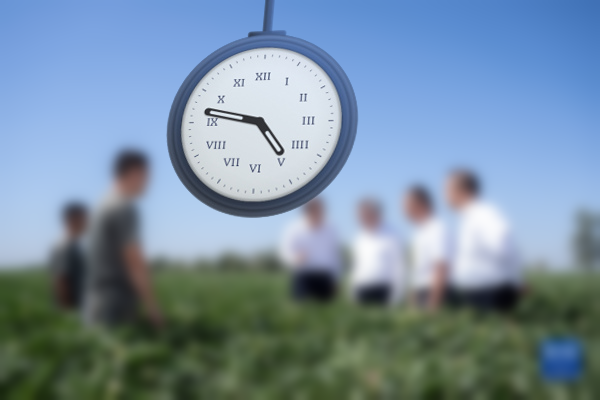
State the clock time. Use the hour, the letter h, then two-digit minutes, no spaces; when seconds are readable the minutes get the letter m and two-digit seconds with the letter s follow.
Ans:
4h47
